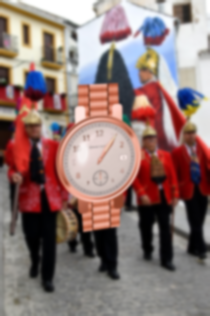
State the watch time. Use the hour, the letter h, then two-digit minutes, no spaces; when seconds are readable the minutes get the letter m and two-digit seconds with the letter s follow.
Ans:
1h06
